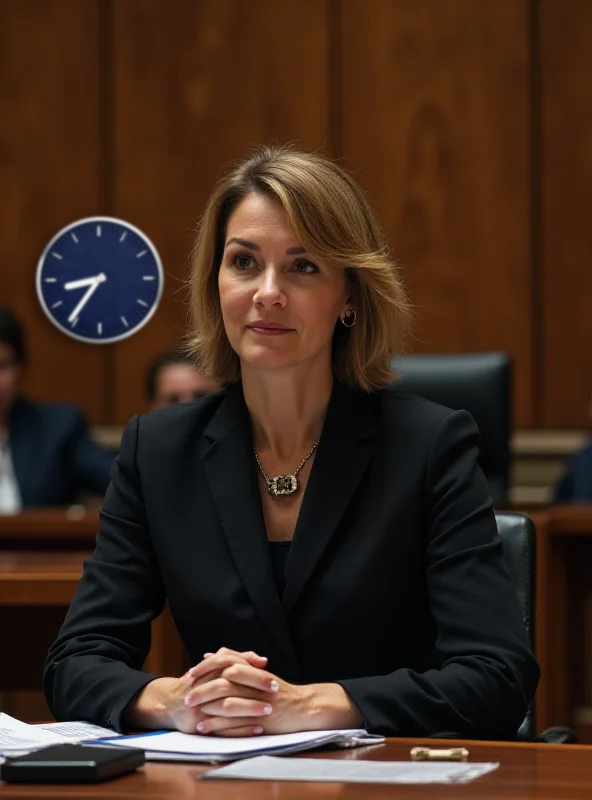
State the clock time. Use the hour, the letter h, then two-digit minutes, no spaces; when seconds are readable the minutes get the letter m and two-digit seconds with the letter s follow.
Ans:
8h36
